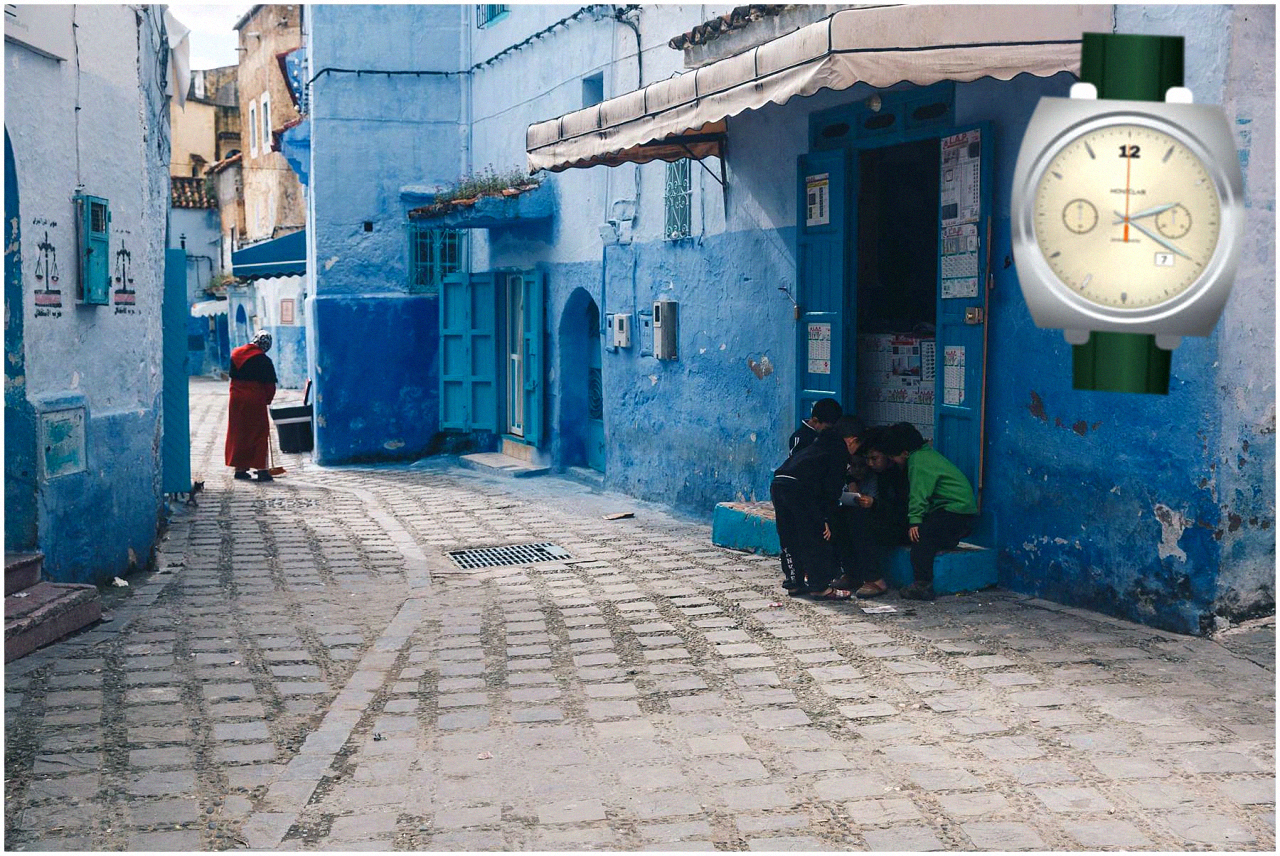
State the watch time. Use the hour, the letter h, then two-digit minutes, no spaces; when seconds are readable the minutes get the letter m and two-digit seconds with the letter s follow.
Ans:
2h20
